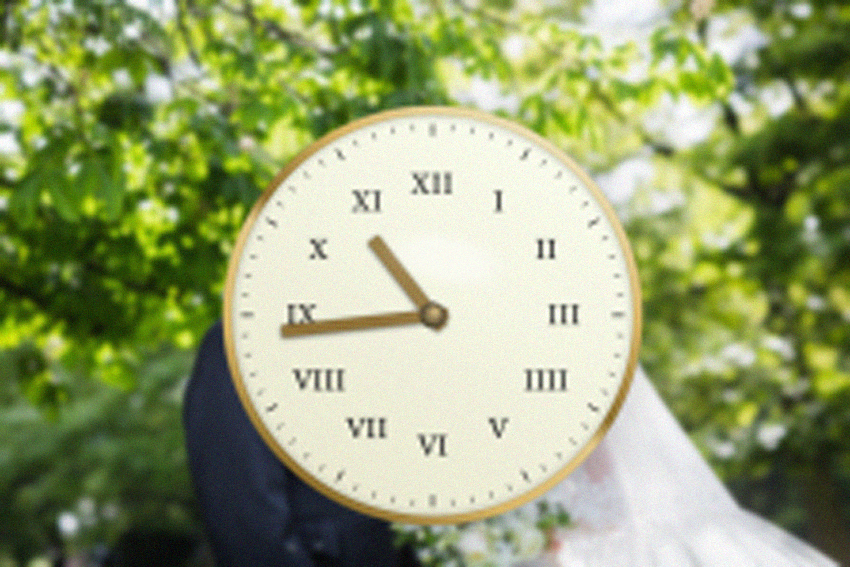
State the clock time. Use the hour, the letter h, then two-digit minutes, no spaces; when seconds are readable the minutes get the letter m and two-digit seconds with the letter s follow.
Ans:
10h44
